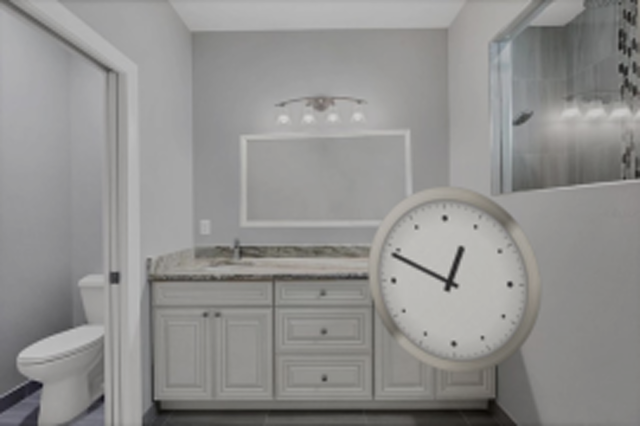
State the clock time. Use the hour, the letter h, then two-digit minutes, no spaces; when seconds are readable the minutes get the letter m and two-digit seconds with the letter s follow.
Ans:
12h49
